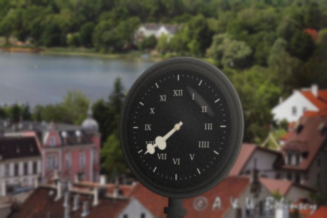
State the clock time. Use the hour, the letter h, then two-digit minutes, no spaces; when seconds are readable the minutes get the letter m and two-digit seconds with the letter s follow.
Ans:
7h39
